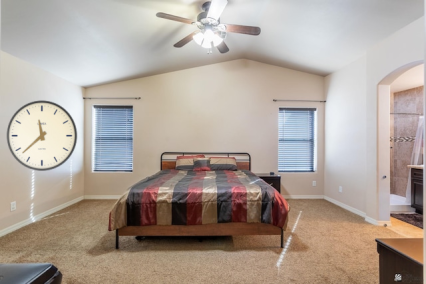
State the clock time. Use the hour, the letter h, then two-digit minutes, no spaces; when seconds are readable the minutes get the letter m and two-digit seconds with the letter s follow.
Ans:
11h38
